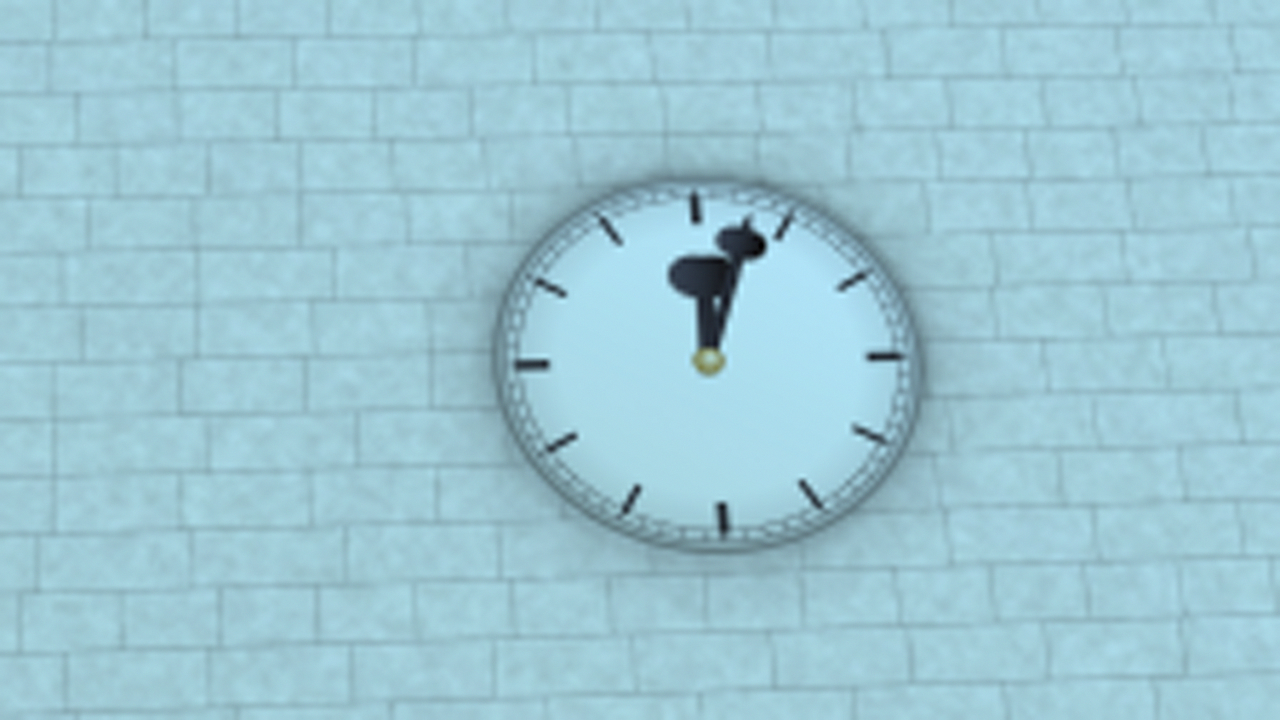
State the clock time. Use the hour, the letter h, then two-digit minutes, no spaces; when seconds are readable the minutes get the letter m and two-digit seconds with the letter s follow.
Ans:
12h03
